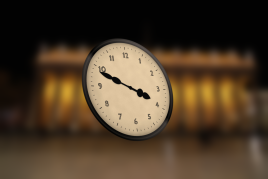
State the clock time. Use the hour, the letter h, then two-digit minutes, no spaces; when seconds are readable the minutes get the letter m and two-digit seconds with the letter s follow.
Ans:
3h49
